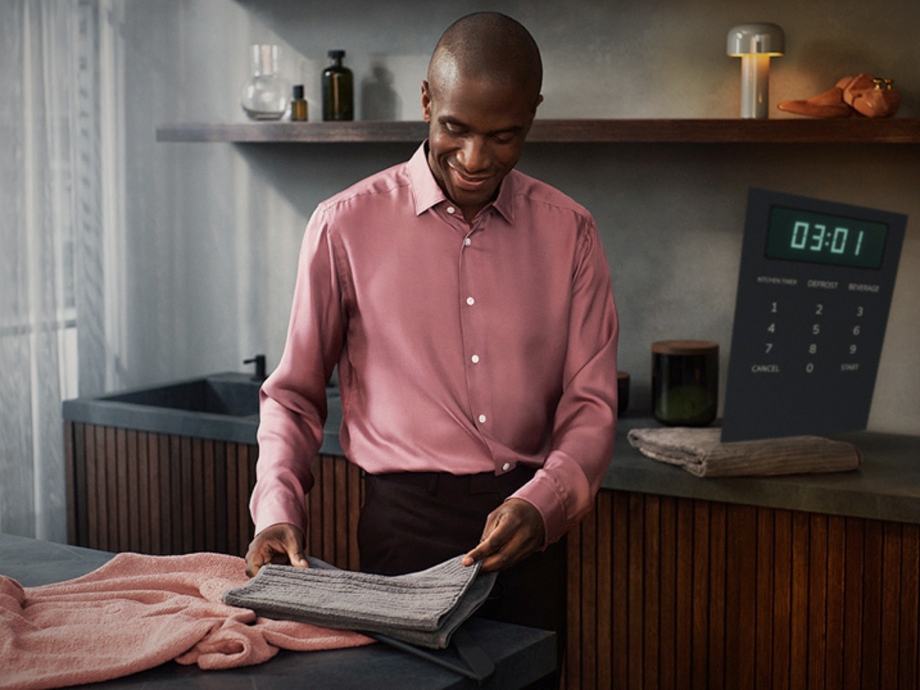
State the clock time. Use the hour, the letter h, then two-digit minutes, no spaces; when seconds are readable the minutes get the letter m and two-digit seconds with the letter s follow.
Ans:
3h01
